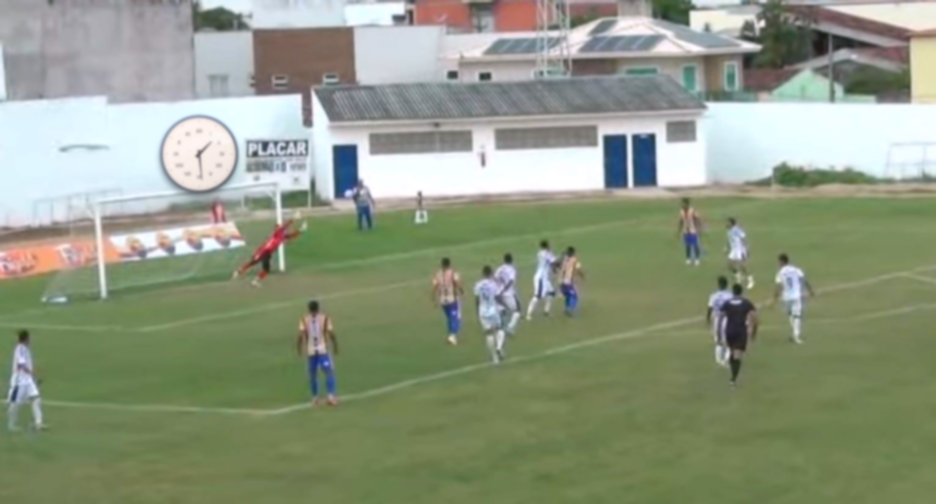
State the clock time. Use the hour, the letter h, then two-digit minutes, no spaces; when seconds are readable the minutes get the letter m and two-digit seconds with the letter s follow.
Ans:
1h29
